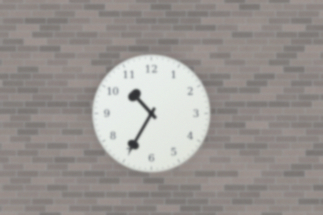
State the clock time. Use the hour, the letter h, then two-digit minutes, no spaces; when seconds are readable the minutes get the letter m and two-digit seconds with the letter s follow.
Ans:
10h35
